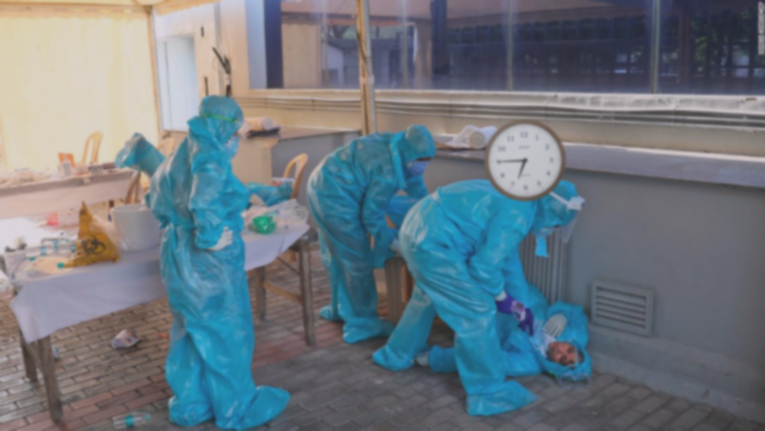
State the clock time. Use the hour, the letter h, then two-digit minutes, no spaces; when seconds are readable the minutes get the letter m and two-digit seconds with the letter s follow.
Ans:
6h45
